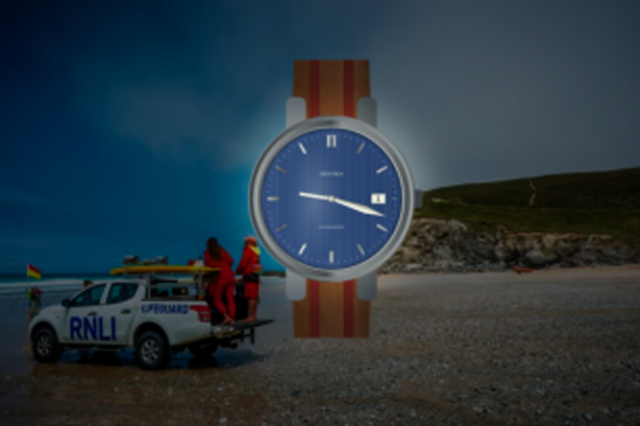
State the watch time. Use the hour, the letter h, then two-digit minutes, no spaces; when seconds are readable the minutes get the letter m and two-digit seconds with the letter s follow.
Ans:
9h18
